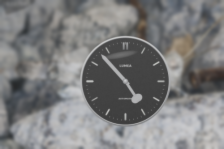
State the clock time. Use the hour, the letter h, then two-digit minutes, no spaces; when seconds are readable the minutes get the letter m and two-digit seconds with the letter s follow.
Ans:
4h53
